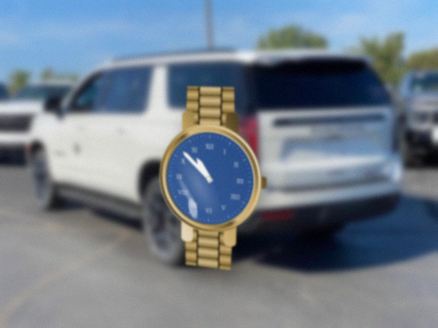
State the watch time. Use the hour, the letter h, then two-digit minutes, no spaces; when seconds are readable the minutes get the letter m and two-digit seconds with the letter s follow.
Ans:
10h52
